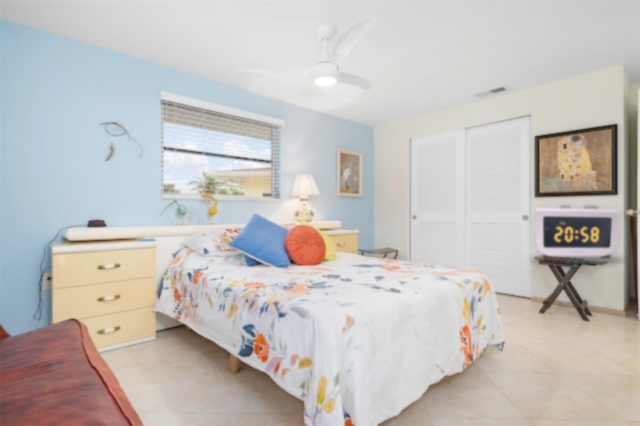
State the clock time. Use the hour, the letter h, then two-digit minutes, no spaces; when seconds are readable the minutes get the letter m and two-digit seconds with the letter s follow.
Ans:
20h58
